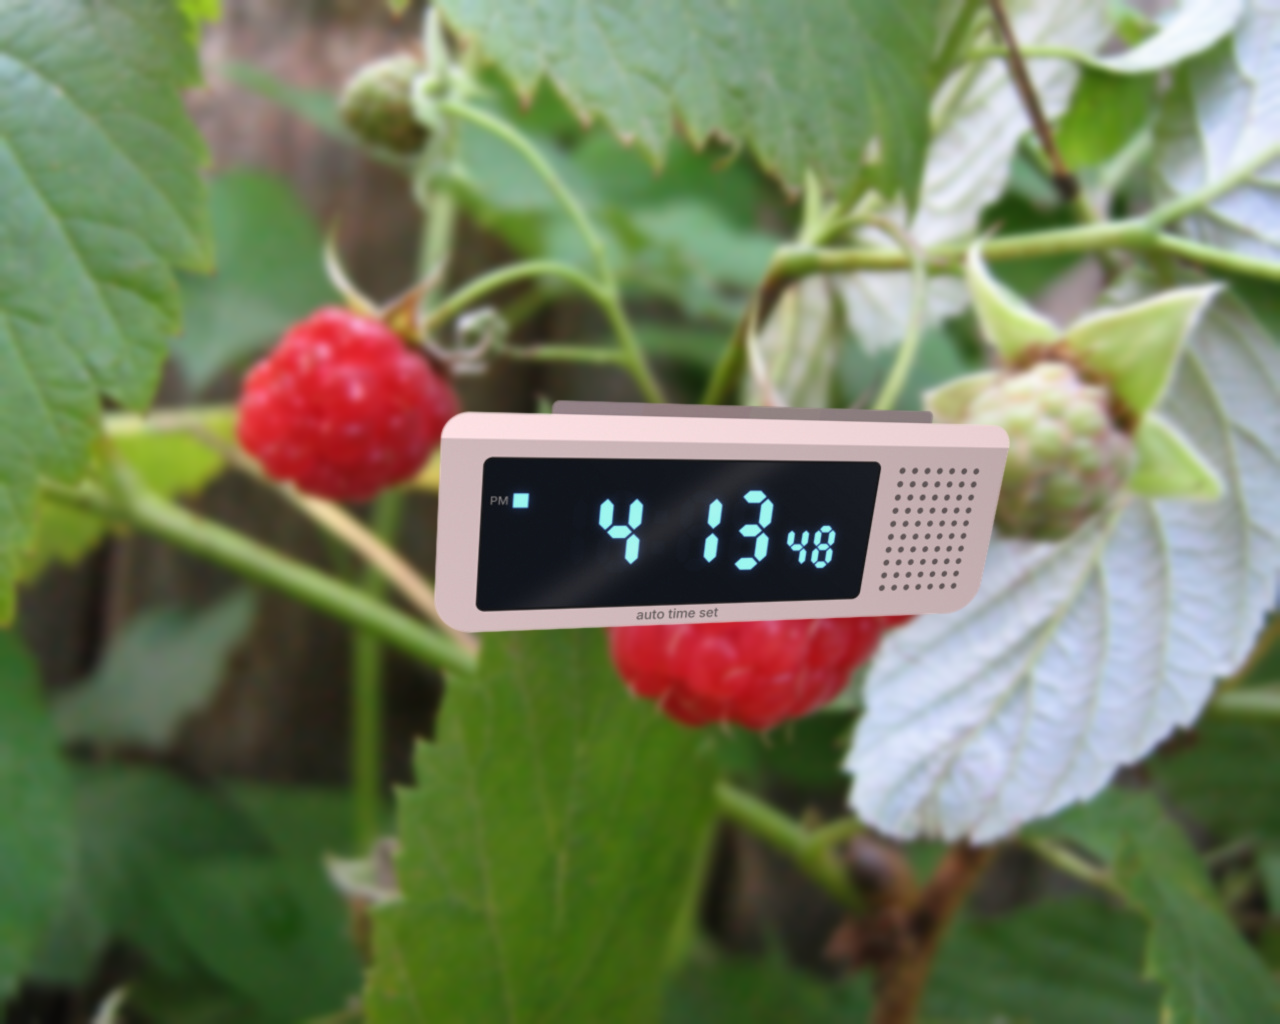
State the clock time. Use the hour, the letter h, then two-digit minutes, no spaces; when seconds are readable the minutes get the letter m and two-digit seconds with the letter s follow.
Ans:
4h13m48s
